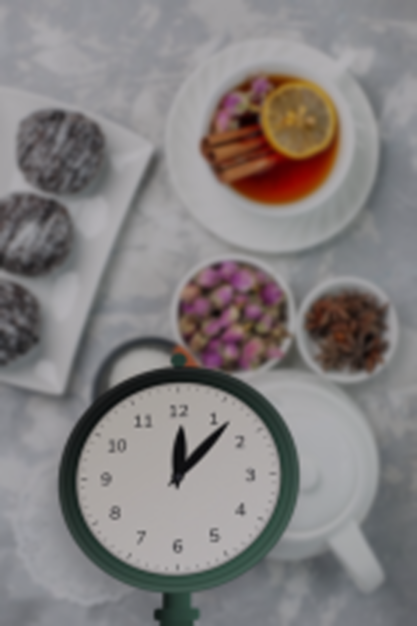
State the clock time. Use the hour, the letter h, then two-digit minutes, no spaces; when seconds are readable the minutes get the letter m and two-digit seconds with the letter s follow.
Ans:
12h07
